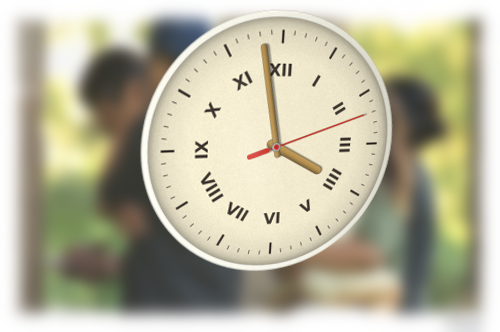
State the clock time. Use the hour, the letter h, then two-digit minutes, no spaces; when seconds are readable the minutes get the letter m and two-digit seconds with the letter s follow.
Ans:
3h58m12s
